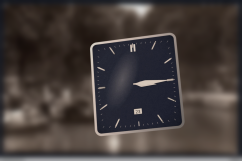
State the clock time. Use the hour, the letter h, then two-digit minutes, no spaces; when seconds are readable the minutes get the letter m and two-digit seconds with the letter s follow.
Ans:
3h15
